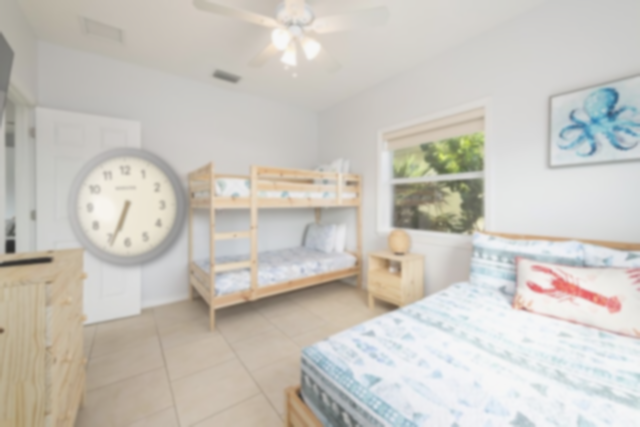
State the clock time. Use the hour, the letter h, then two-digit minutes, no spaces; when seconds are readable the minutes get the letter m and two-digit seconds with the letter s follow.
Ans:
6h34
